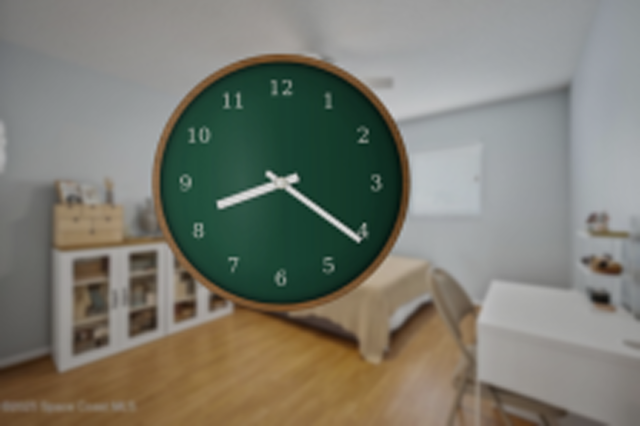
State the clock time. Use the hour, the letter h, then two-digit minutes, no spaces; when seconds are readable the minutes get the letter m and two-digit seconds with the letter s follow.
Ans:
8h21
